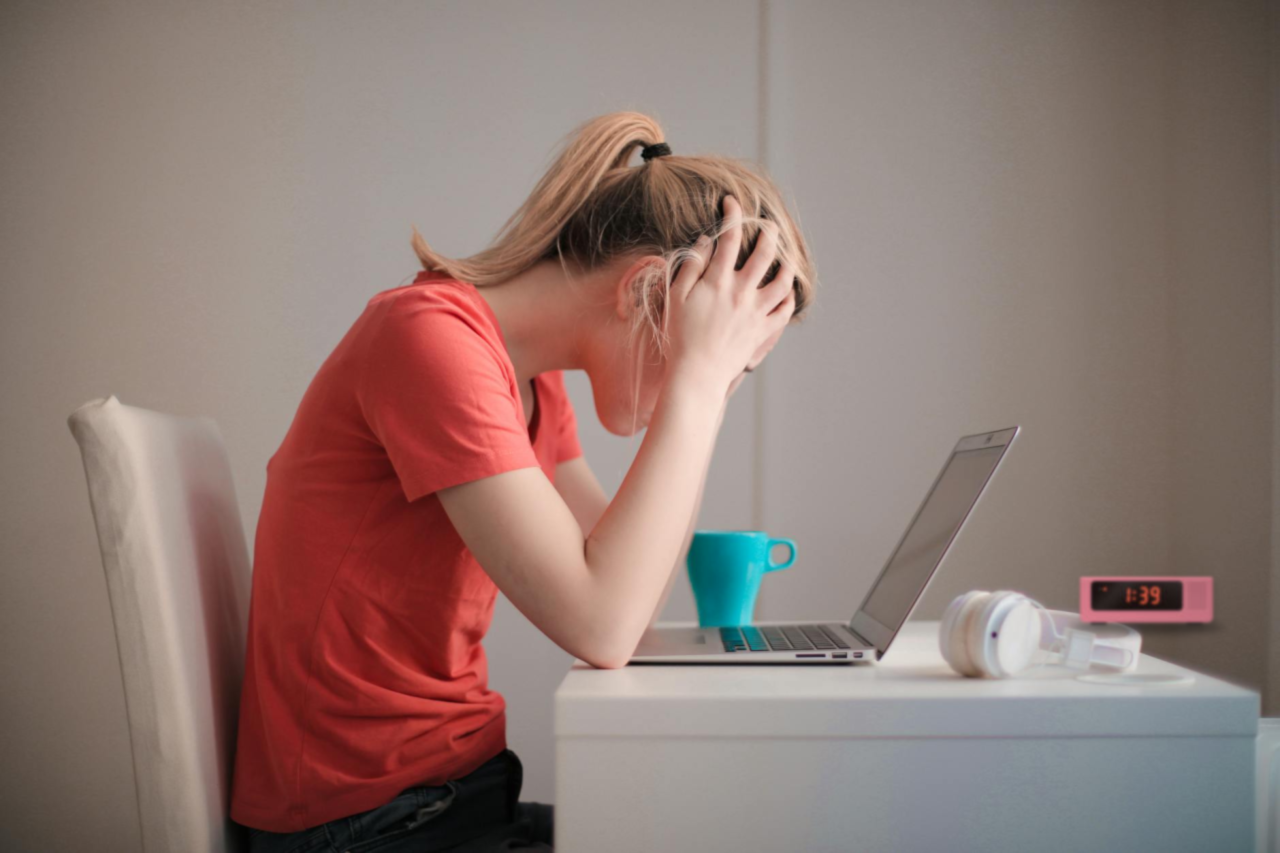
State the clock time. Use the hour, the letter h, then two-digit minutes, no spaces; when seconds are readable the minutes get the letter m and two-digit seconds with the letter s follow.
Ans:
1h39
